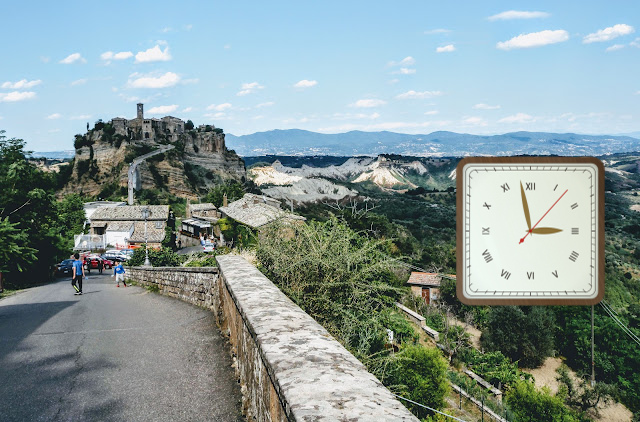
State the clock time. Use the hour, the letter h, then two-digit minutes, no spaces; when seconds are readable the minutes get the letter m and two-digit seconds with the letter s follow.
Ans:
2h58m07s
